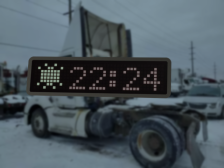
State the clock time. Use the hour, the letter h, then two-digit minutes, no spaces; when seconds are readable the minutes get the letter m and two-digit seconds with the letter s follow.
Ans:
22h24
